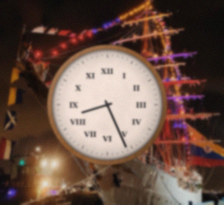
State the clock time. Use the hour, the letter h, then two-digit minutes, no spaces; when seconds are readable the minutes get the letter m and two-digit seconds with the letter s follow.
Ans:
8h26
